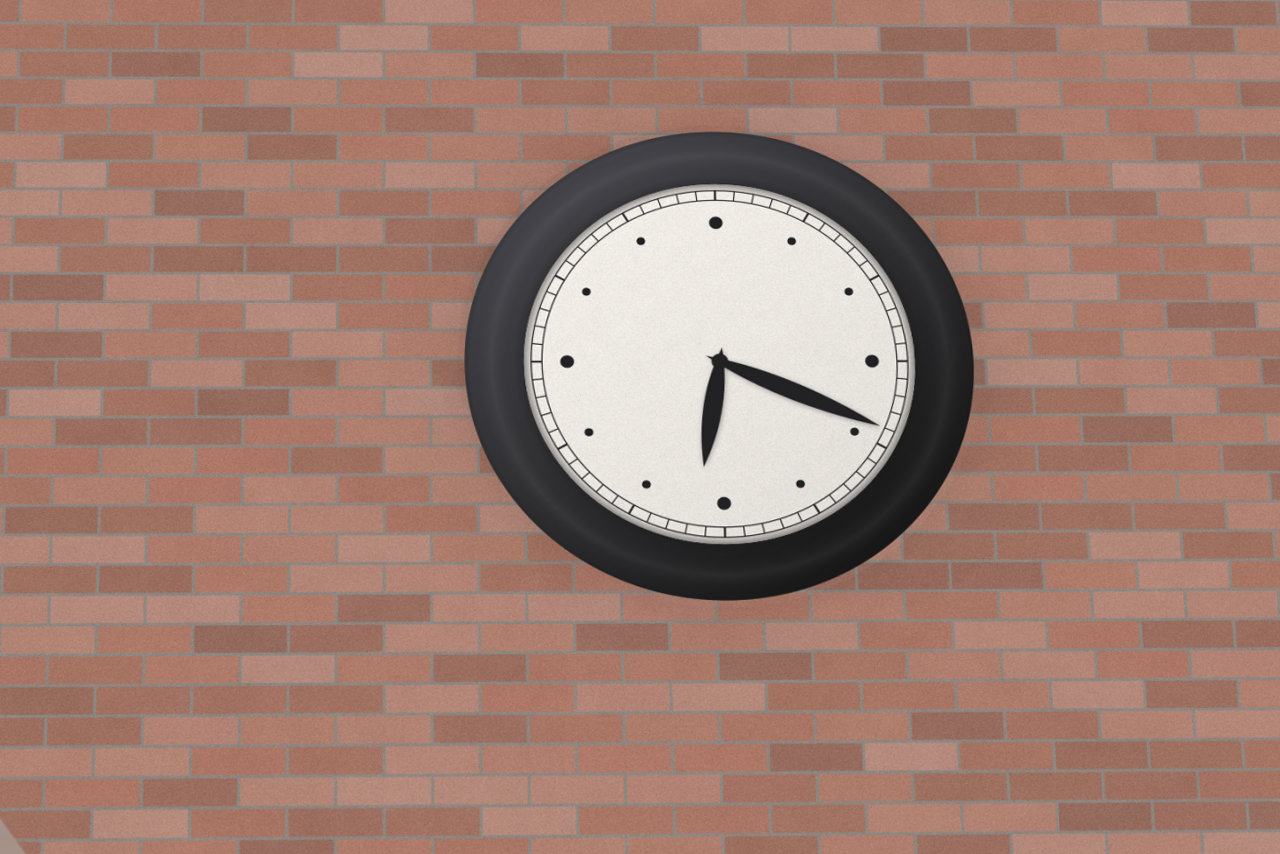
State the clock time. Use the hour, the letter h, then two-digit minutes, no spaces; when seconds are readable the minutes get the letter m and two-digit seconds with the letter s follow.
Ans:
6h19
